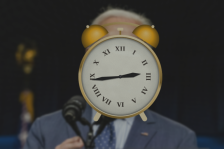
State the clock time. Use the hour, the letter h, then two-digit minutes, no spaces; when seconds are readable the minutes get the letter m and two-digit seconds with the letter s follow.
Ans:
2h44
